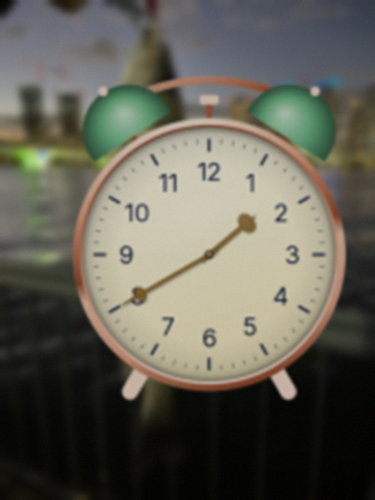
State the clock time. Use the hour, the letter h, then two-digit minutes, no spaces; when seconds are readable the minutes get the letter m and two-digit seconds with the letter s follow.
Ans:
1h40
